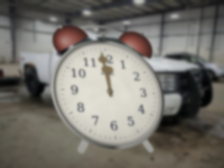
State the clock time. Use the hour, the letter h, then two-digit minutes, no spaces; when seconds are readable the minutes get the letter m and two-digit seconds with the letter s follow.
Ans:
11h59
